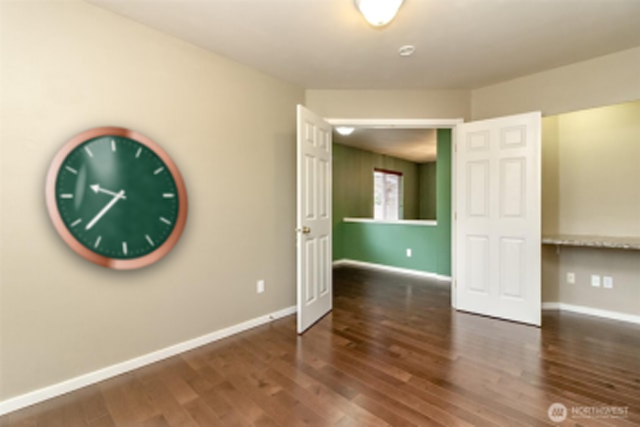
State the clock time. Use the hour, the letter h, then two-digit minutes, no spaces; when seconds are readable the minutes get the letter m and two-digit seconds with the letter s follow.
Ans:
9h38
